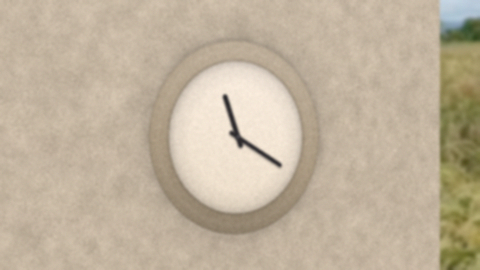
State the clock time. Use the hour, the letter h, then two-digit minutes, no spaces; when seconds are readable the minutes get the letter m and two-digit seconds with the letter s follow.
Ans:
11h20
